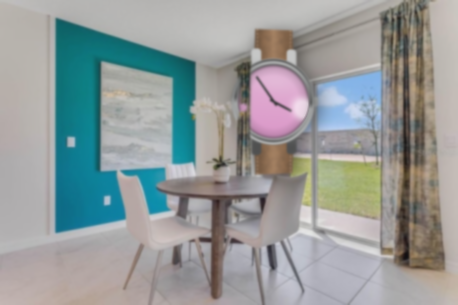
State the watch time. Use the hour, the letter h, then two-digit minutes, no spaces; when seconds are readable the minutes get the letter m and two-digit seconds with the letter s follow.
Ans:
3h54
